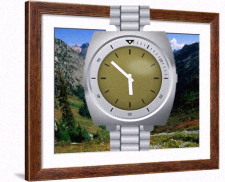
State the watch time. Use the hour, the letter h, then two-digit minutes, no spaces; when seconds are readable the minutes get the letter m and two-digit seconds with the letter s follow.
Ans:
5h52
